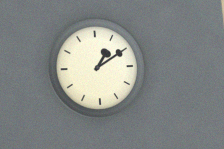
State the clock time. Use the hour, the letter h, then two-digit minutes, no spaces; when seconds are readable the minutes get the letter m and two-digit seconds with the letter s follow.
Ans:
1h10
